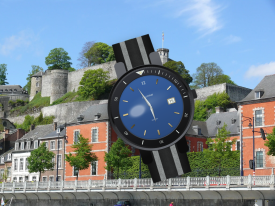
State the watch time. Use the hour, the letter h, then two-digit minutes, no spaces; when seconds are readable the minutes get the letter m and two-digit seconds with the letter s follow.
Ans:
5h57
